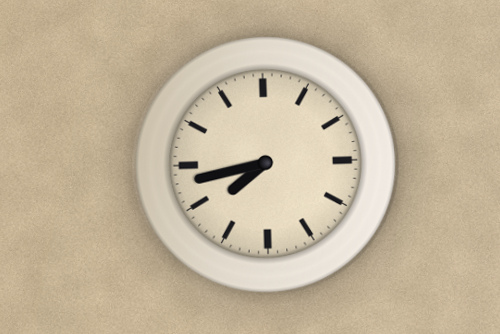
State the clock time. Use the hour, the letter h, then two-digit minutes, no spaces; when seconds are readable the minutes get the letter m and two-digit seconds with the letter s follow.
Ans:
7h43
